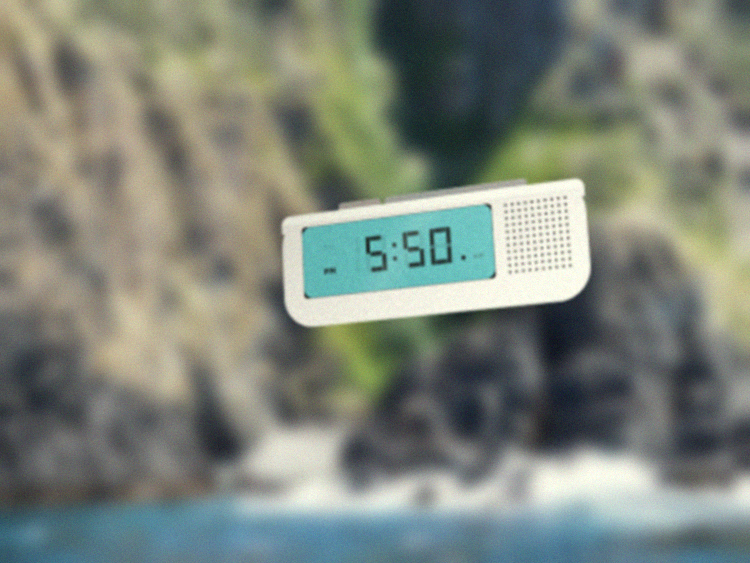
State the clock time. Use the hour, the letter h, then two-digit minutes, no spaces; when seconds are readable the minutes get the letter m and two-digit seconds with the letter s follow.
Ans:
5h50
